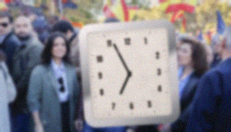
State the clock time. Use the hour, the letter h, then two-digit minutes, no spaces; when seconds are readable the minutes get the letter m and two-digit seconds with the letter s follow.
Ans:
6h56
